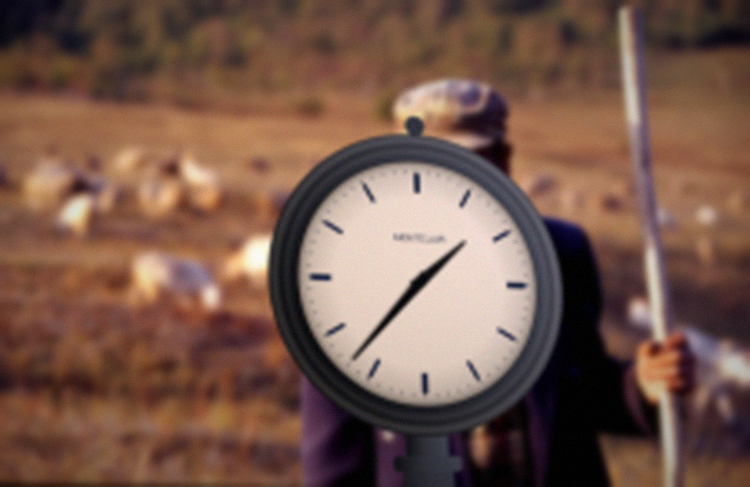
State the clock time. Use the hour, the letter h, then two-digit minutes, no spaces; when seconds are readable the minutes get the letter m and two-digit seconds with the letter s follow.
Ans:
1h37
